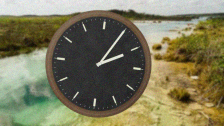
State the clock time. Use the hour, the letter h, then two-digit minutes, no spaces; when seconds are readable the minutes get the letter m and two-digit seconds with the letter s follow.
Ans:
2h05
